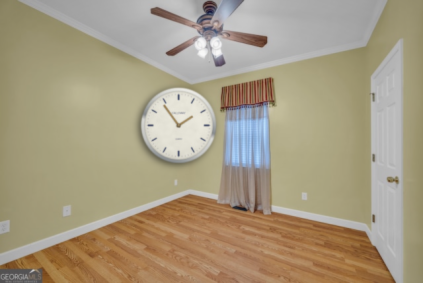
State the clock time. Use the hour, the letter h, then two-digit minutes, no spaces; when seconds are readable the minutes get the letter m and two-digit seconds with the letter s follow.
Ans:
1h54
